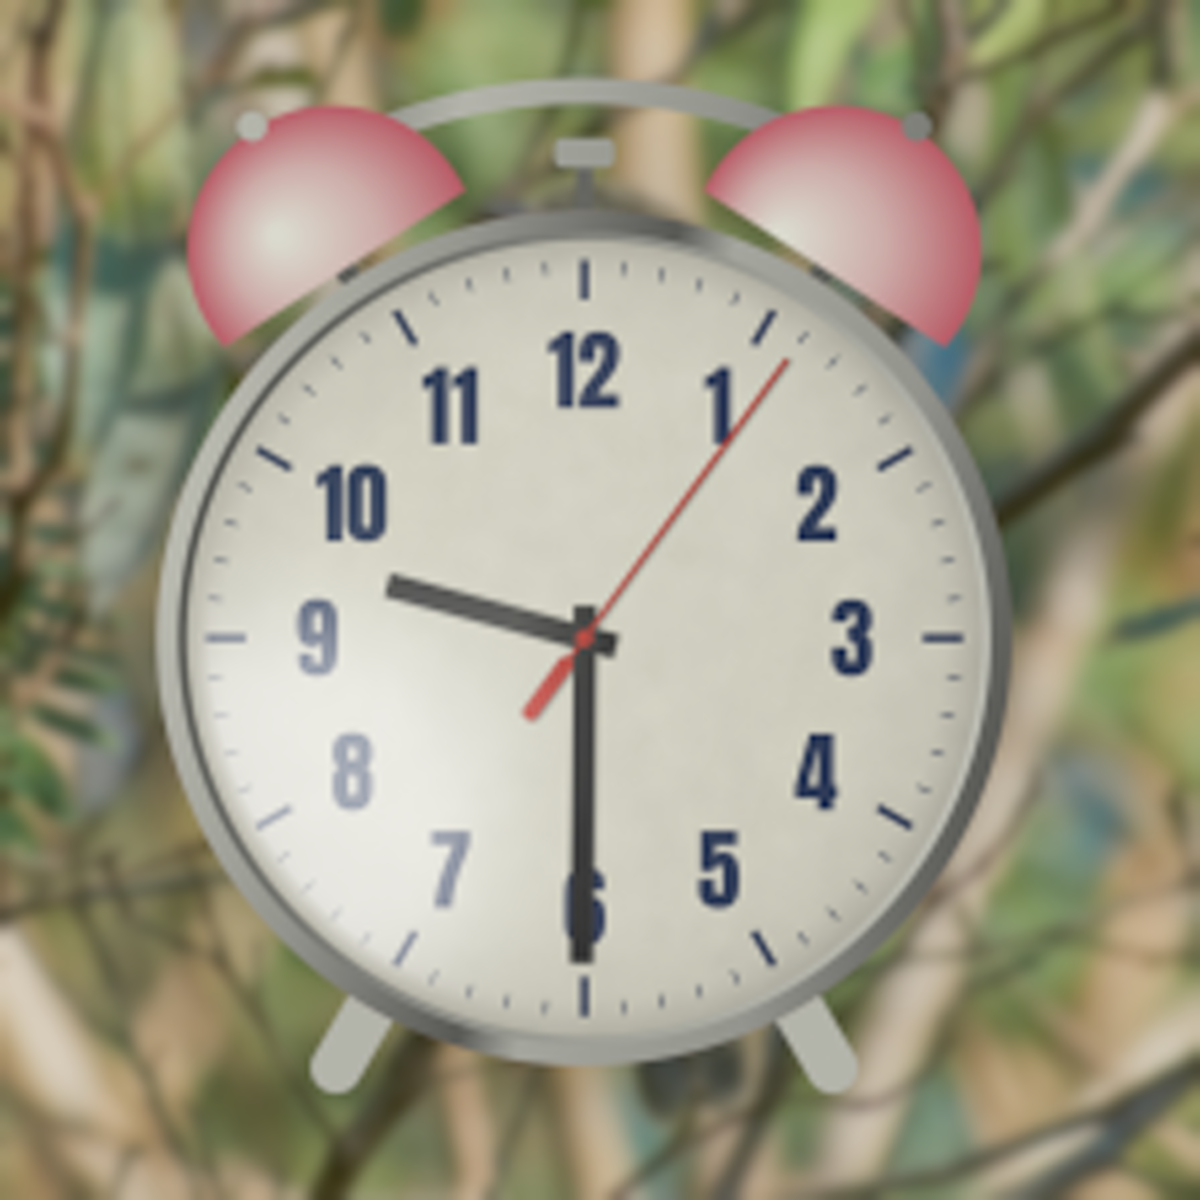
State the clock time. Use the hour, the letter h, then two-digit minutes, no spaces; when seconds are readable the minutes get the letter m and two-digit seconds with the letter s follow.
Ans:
9h30m06s
